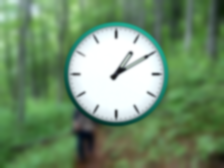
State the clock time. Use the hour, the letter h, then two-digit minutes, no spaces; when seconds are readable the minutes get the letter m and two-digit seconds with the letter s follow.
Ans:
1h10
